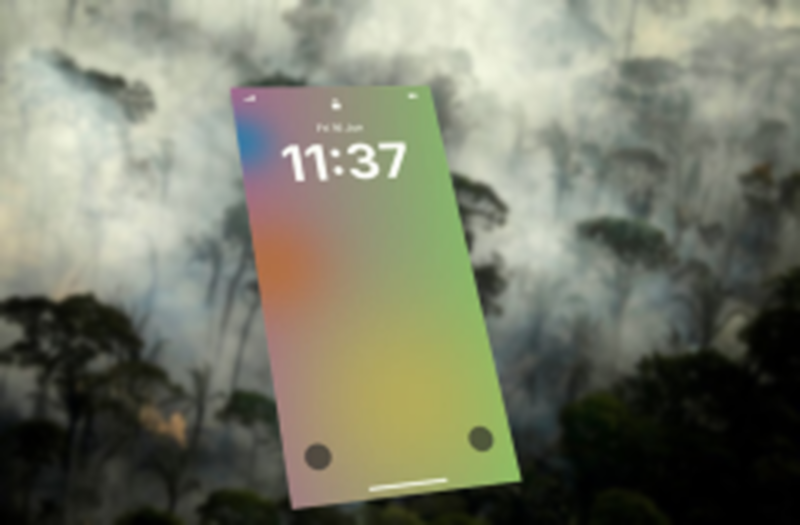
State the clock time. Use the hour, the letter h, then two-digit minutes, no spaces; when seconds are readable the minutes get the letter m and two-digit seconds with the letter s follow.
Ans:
11h37
